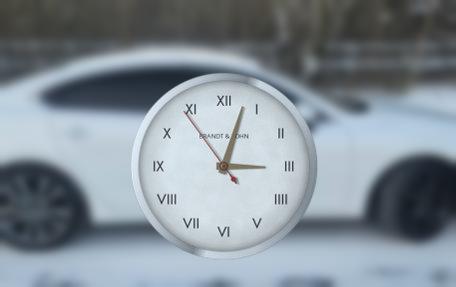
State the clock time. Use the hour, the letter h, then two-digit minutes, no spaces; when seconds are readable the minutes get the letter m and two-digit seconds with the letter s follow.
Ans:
3h02m54s
